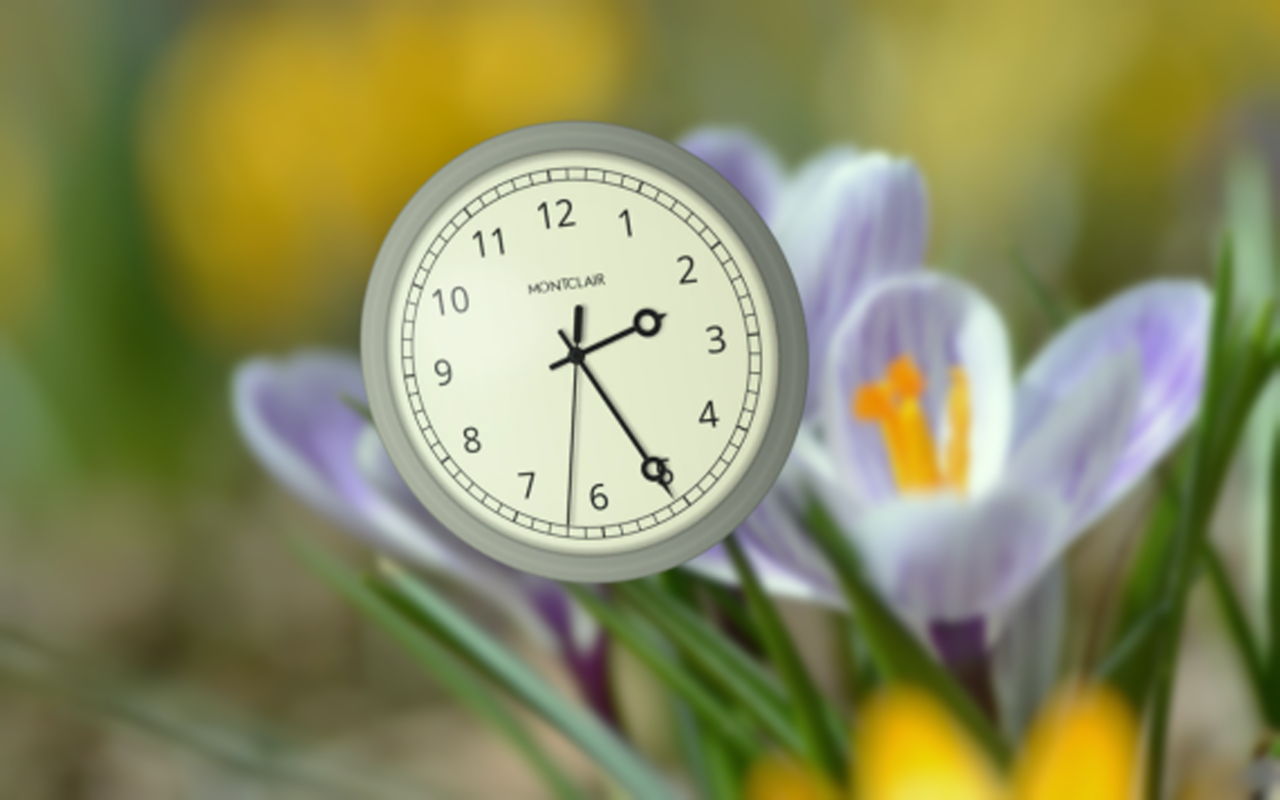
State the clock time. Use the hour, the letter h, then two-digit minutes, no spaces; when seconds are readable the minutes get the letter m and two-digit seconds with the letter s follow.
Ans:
2h25m32s
